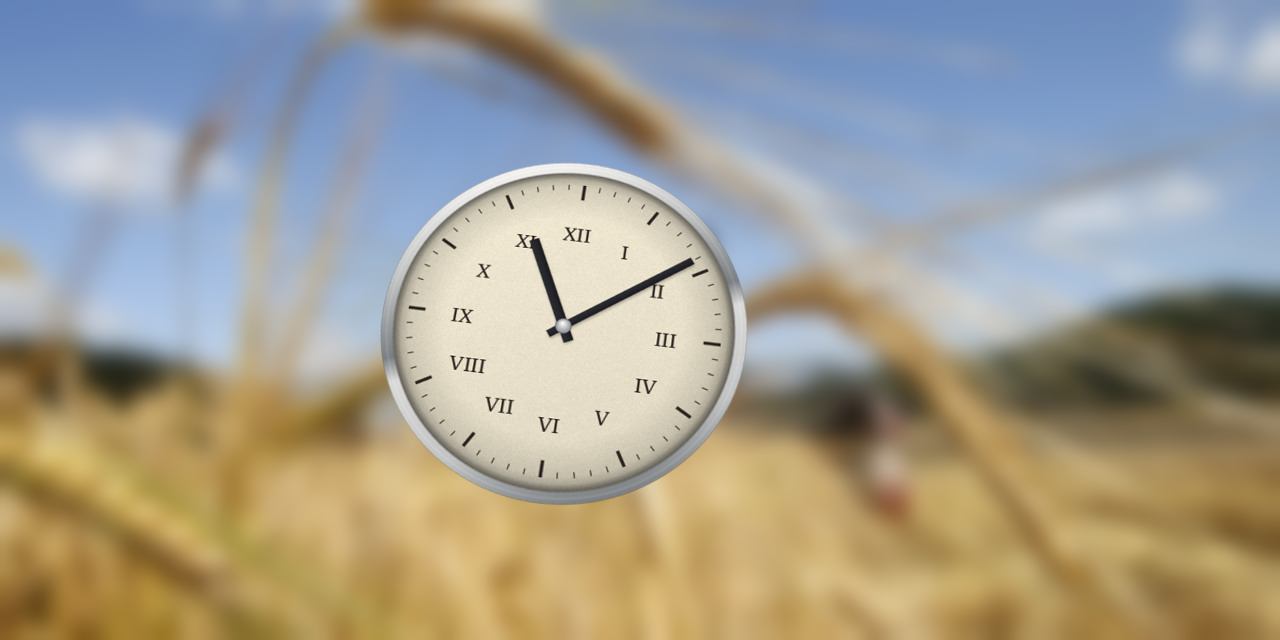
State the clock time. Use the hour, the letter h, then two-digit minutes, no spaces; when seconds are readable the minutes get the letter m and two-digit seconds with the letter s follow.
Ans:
11h09
